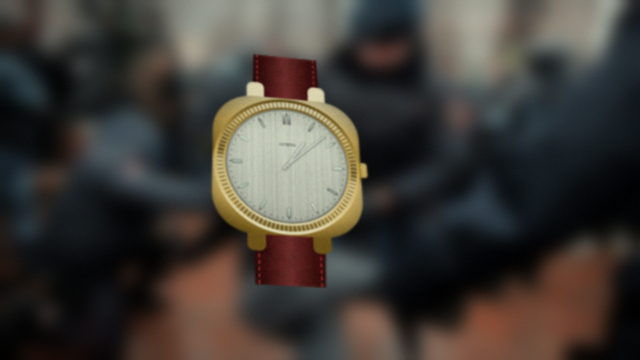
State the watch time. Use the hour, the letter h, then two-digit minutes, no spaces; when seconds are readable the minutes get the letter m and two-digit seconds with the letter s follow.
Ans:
1h08
